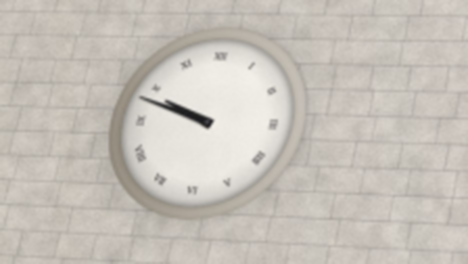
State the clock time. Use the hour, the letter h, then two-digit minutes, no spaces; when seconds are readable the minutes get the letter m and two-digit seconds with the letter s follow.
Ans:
9h48
